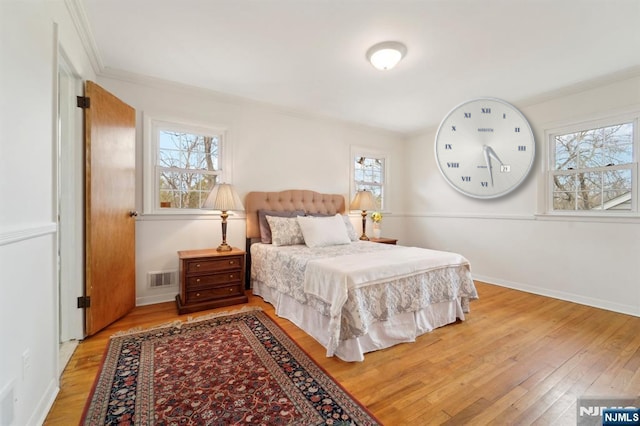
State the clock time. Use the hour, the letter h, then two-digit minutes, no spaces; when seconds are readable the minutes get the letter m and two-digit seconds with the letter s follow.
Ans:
4h28
